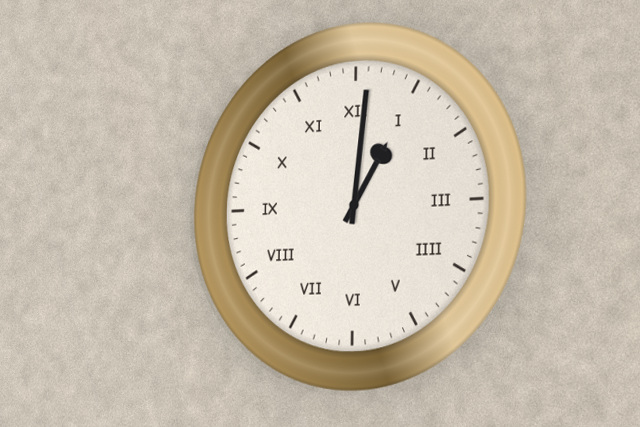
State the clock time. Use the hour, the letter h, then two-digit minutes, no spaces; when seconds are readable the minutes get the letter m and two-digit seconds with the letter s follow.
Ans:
1h01
